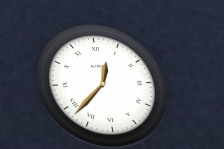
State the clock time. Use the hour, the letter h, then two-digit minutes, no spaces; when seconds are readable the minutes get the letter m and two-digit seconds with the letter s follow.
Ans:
12h38
